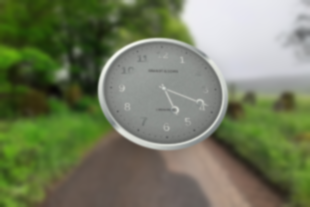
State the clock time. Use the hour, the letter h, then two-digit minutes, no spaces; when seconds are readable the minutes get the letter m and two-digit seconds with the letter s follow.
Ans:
5h19
